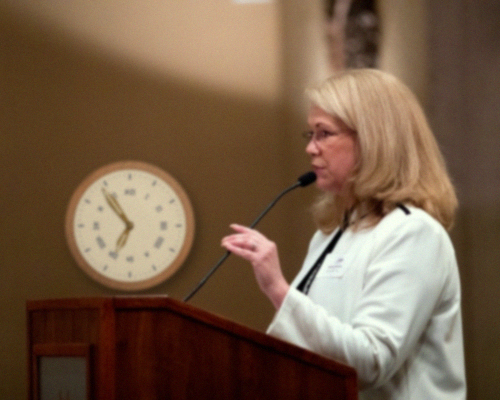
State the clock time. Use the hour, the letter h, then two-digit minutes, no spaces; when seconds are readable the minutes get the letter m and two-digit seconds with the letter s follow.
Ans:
6h54
